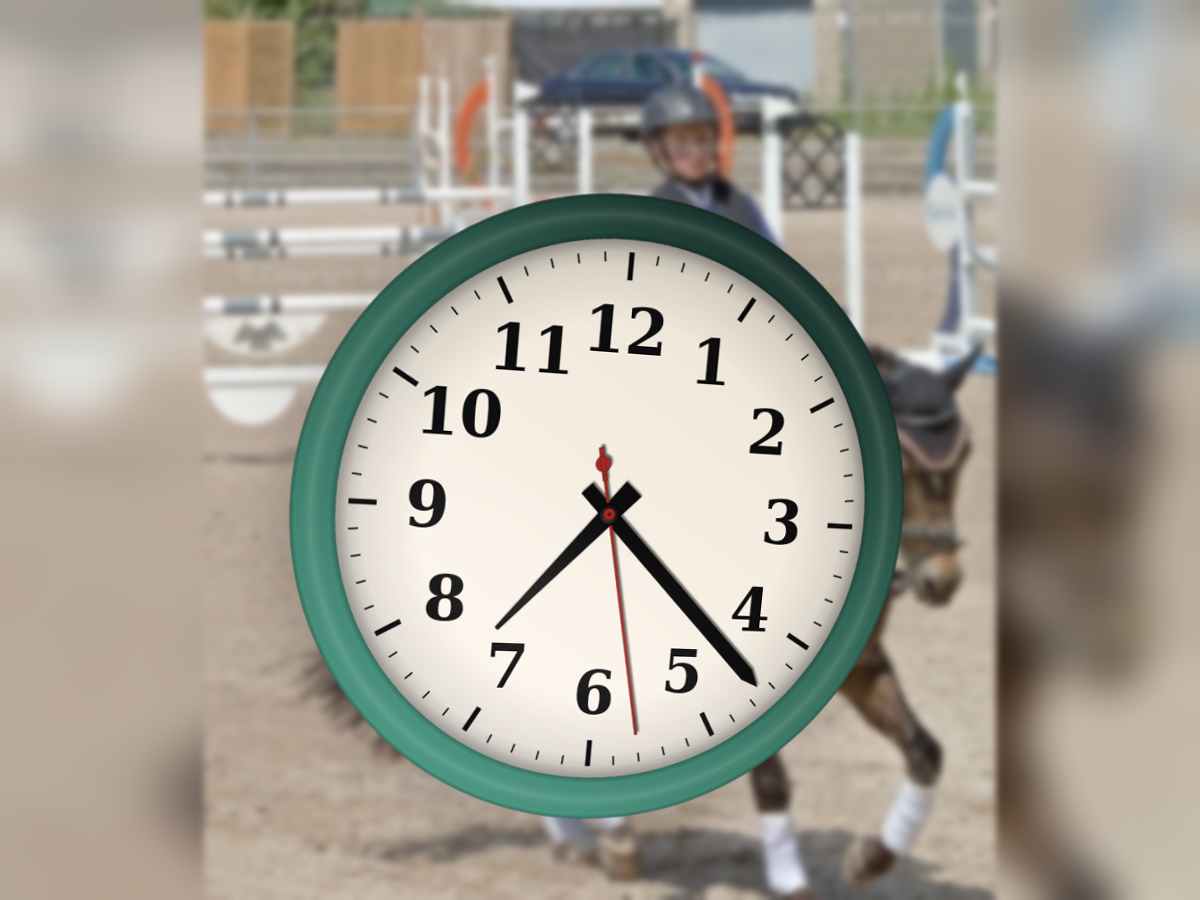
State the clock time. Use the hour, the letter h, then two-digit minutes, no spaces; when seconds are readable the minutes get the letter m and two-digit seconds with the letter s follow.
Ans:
7h22m28s
